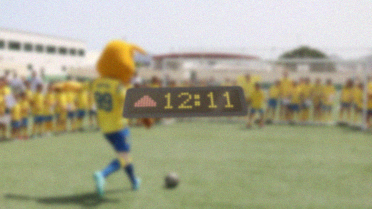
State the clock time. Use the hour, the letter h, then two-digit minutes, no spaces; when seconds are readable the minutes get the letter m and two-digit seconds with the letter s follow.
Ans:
12h11
